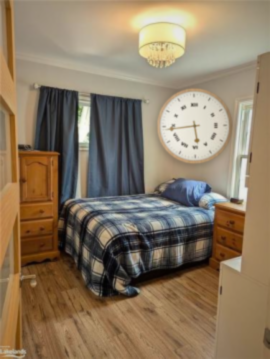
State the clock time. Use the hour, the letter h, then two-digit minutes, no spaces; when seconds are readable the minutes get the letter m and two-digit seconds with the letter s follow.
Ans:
5h44
